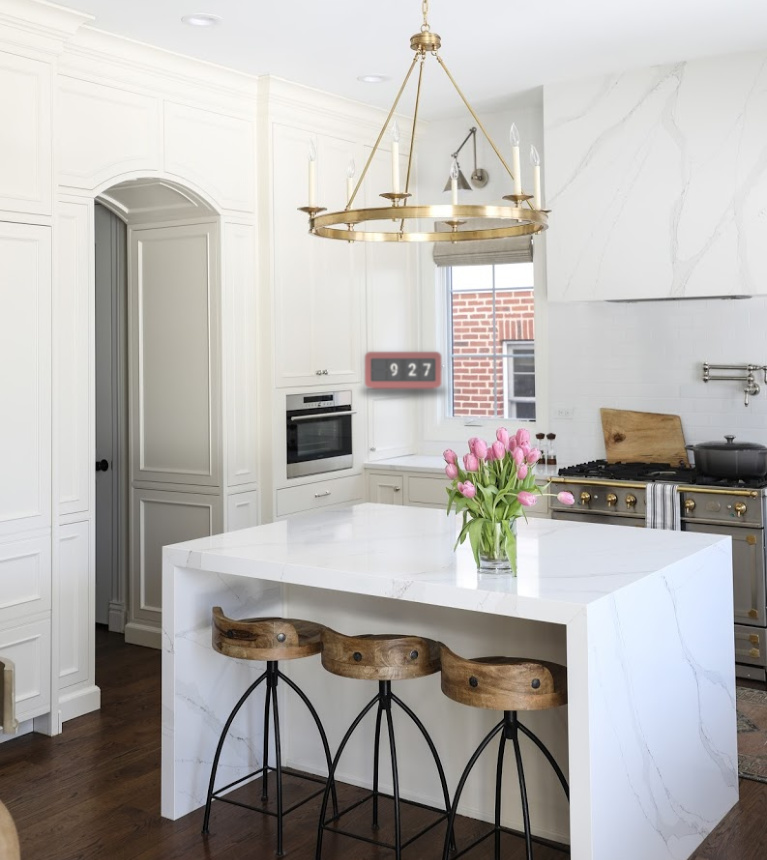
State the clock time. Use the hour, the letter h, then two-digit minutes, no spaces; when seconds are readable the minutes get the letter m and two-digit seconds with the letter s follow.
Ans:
9h27
